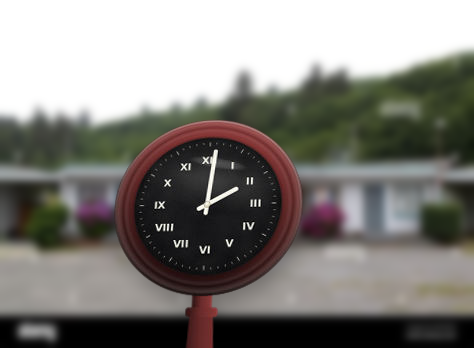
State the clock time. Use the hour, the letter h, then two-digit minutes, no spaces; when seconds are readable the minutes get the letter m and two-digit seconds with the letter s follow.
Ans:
2h01
